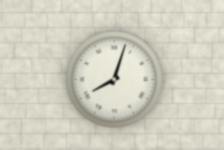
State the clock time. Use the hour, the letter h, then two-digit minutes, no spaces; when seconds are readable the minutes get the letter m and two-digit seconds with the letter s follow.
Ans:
8h03
